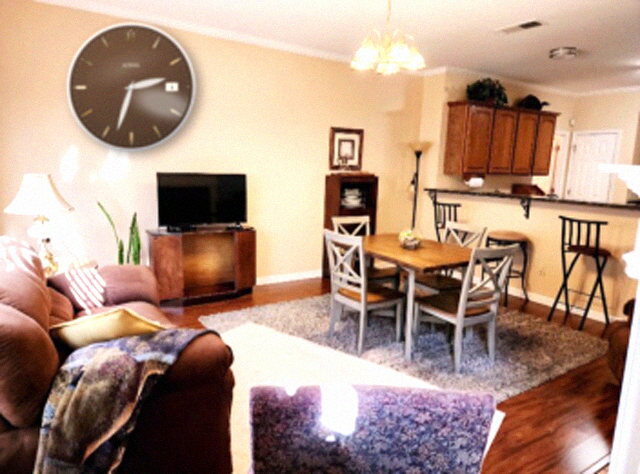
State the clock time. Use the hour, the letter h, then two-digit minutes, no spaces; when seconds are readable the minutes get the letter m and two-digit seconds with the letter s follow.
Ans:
2h33
